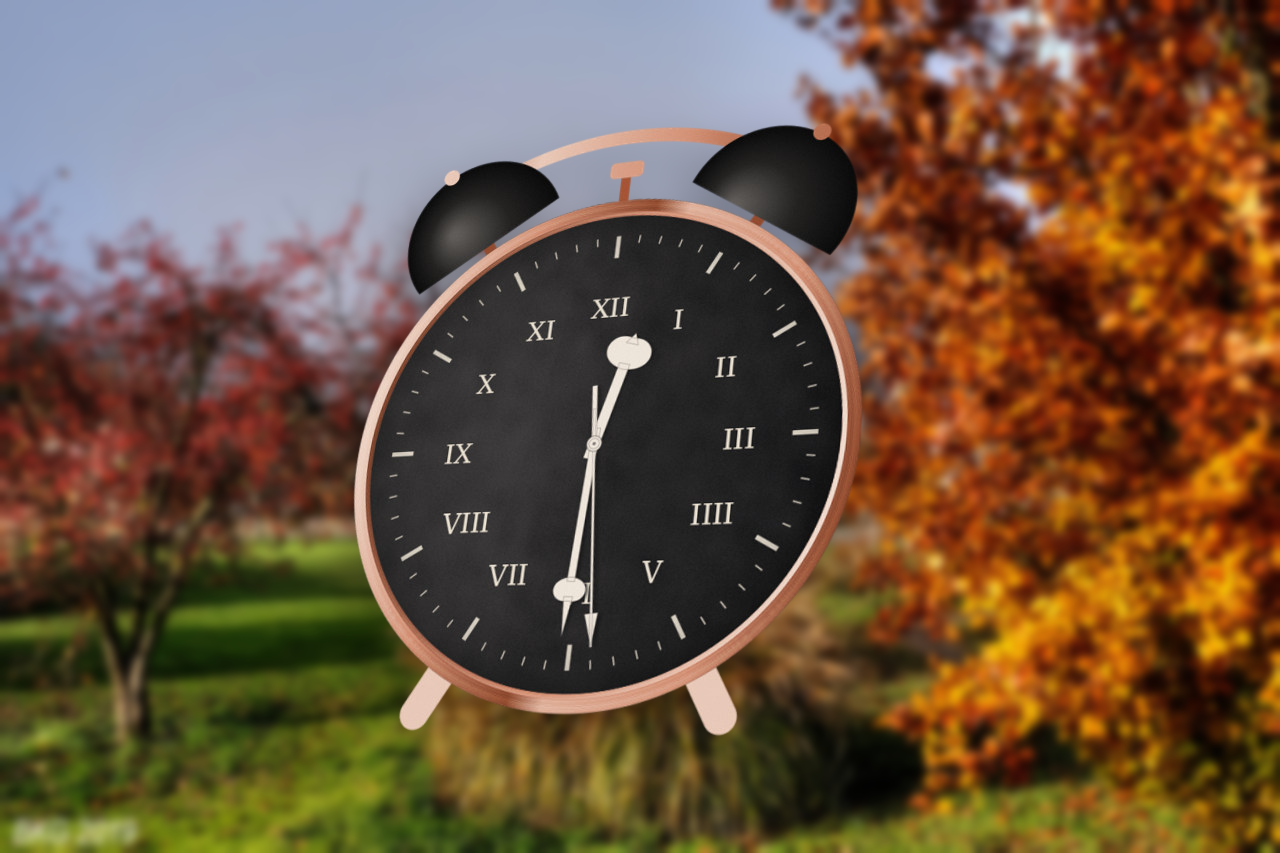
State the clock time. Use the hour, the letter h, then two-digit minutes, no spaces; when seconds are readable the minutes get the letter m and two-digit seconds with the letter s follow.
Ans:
12h30m29s
